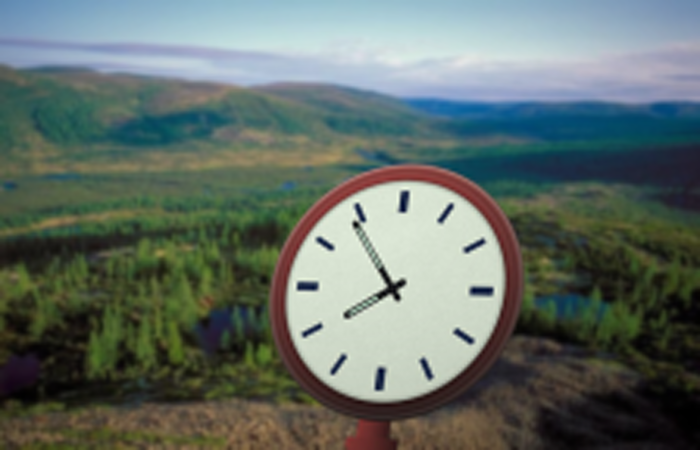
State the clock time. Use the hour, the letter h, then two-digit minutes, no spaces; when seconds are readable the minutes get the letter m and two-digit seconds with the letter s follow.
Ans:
7h54
